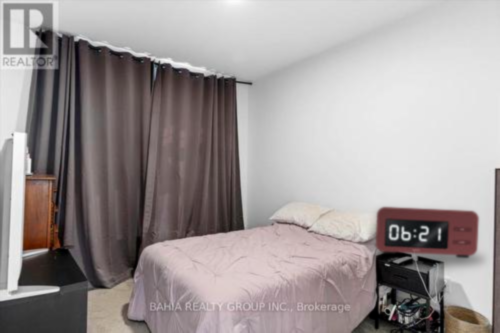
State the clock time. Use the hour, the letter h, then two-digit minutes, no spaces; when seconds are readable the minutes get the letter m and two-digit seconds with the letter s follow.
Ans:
6h21
